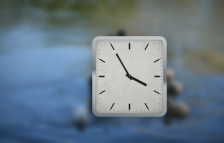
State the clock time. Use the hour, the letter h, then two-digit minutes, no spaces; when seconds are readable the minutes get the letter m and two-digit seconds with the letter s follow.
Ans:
3h55
